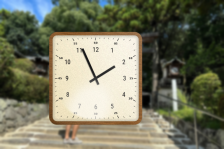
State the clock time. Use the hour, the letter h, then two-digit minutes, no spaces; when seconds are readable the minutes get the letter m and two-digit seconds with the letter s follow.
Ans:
1h56
